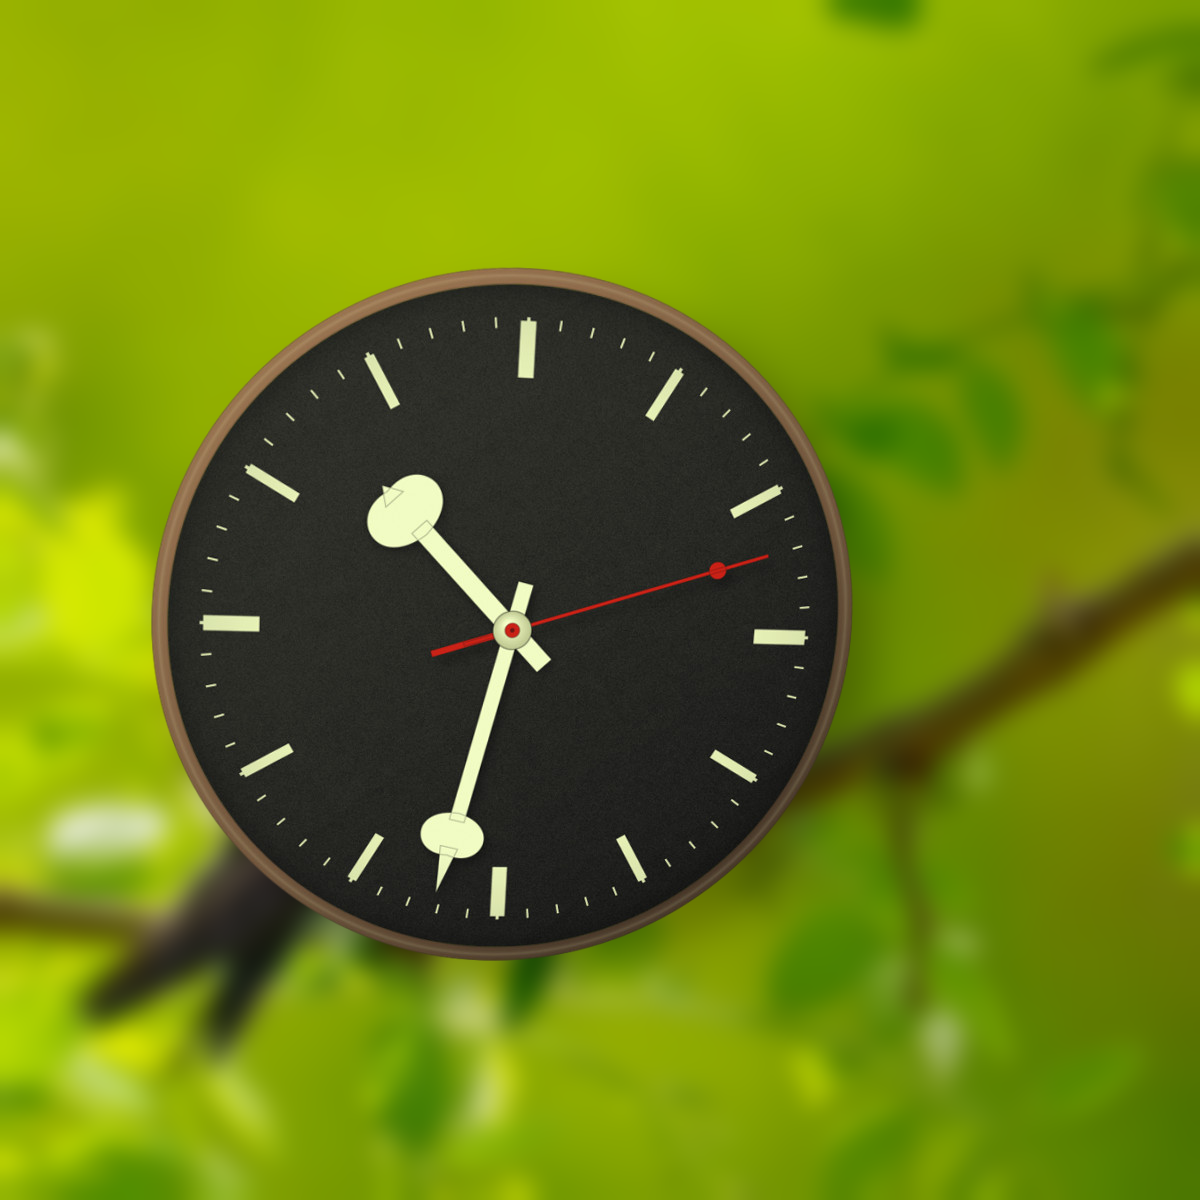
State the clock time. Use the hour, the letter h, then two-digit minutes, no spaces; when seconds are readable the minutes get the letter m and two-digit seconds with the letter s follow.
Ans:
10h32m12s
